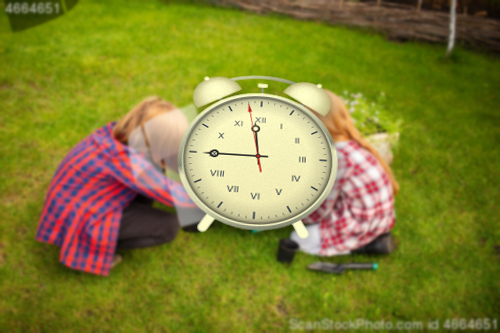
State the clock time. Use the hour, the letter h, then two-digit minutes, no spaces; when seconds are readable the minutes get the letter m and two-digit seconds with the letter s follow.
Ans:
11h44m58s
